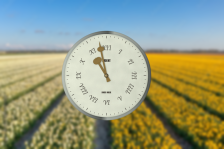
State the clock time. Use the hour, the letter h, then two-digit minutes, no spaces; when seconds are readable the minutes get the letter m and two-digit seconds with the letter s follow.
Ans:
10h58
